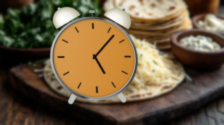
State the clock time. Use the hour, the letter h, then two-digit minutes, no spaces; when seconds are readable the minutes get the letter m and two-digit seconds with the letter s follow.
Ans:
5h07
